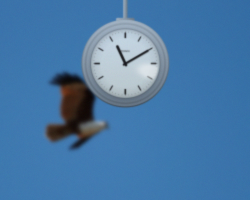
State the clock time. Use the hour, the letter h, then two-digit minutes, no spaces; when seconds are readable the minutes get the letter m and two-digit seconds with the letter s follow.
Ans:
11h10
